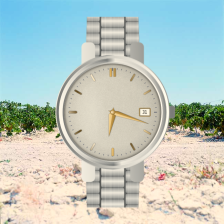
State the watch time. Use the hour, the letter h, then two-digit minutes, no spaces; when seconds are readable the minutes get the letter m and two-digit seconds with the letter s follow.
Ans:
6h18
